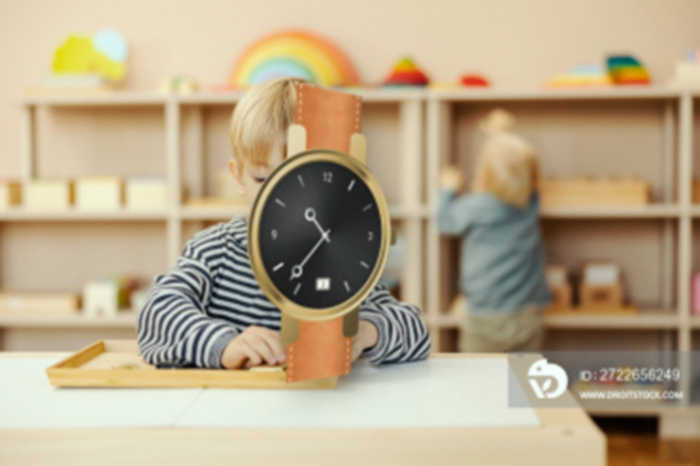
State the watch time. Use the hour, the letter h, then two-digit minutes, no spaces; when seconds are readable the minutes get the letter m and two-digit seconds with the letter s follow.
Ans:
10h37
